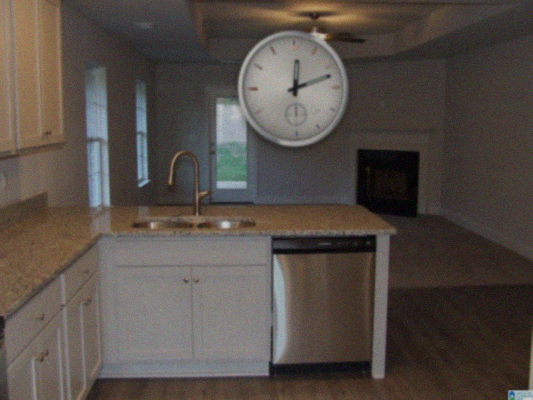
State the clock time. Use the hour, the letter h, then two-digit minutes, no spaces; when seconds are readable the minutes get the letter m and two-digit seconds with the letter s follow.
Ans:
12h12
